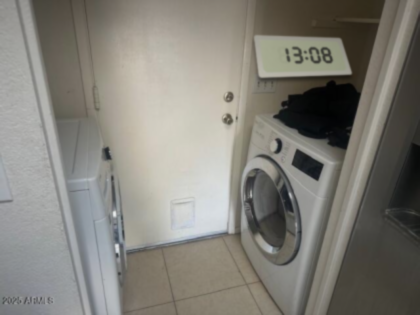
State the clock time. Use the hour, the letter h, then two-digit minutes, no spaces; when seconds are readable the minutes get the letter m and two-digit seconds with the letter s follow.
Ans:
13h08
